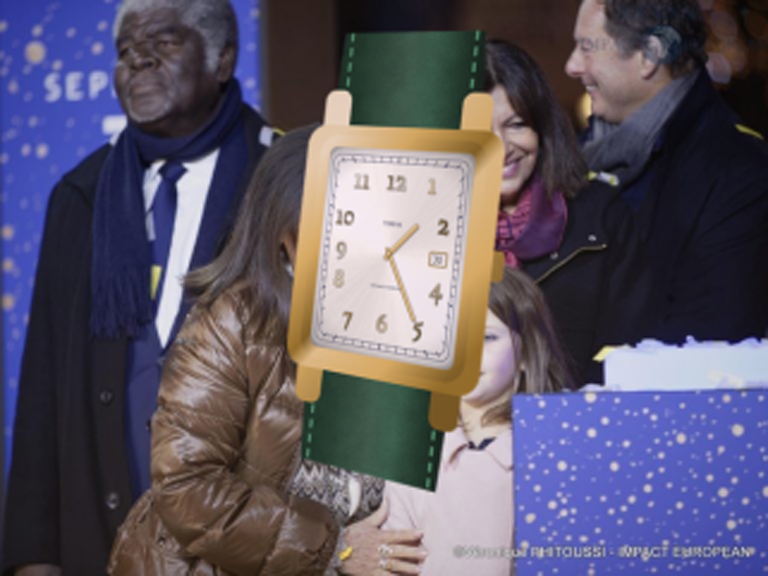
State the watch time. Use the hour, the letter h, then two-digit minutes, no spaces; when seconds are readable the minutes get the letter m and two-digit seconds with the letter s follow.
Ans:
1h25
